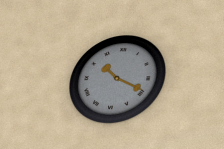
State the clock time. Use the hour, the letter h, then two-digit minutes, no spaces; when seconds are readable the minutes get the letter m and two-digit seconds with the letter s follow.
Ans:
10h19
